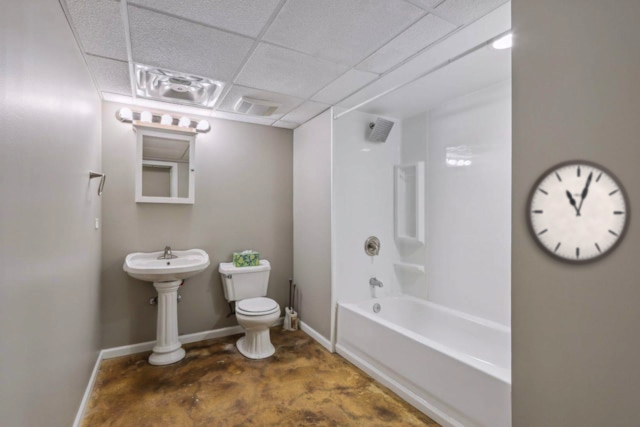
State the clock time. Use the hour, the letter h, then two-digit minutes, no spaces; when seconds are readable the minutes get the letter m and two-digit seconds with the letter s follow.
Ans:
11h03
